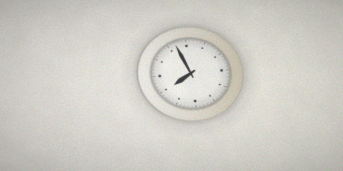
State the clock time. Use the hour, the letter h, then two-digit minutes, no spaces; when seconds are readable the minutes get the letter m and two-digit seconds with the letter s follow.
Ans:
7h57
